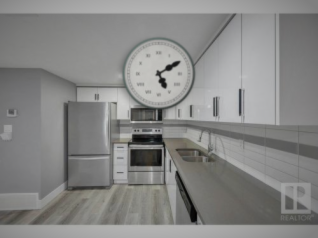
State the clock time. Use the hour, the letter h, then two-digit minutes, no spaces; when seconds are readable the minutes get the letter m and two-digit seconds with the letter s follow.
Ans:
5h10
